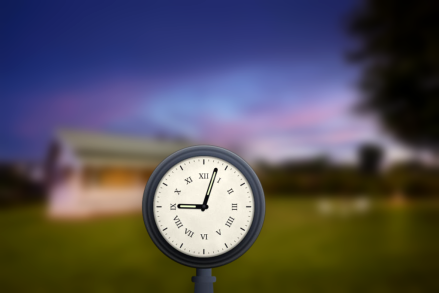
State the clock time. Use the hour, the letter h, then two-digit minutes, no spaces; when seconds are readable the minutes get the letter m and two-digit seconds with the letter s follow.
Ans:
9h03
